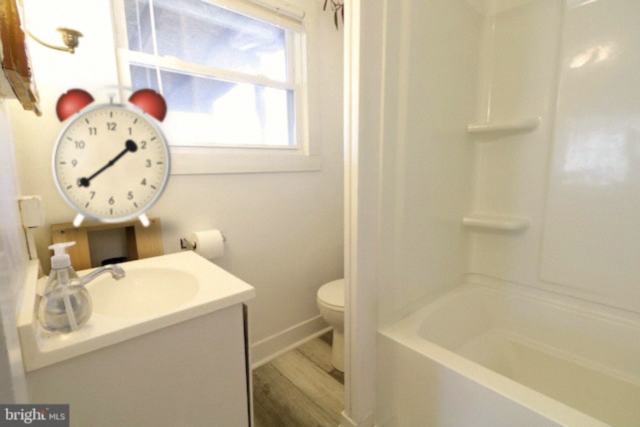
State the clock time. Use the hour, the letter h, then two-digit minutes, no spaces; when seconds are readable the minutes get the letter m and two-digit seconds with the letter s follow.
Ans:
1h39
